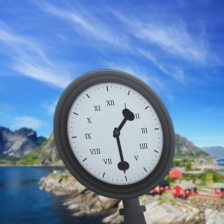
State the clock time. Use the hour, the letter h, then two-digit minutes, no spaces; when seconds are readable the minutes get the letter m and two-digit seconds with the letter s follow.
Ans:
1h30
